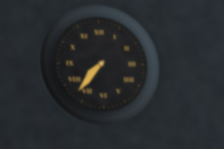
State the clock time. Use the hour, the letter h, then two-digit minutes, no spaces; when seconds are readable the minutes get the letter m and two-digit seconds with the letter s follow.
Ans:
7h37
